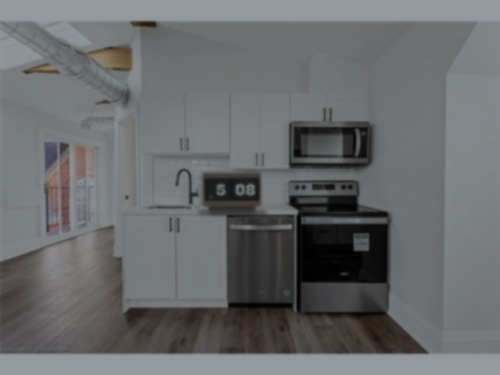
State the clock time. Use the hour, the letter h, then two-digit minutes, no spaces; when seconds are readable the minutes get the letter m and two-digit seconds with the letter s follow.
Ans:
5h08
